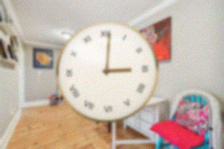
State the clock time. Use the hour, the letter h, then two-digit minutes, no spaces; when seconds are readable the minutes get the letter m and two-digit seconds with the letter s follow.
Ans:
3h01
